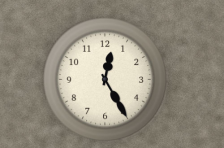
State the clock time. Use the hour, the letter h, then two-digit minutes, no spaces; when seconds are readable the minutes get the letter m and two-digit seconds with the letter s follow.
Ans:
12h25
